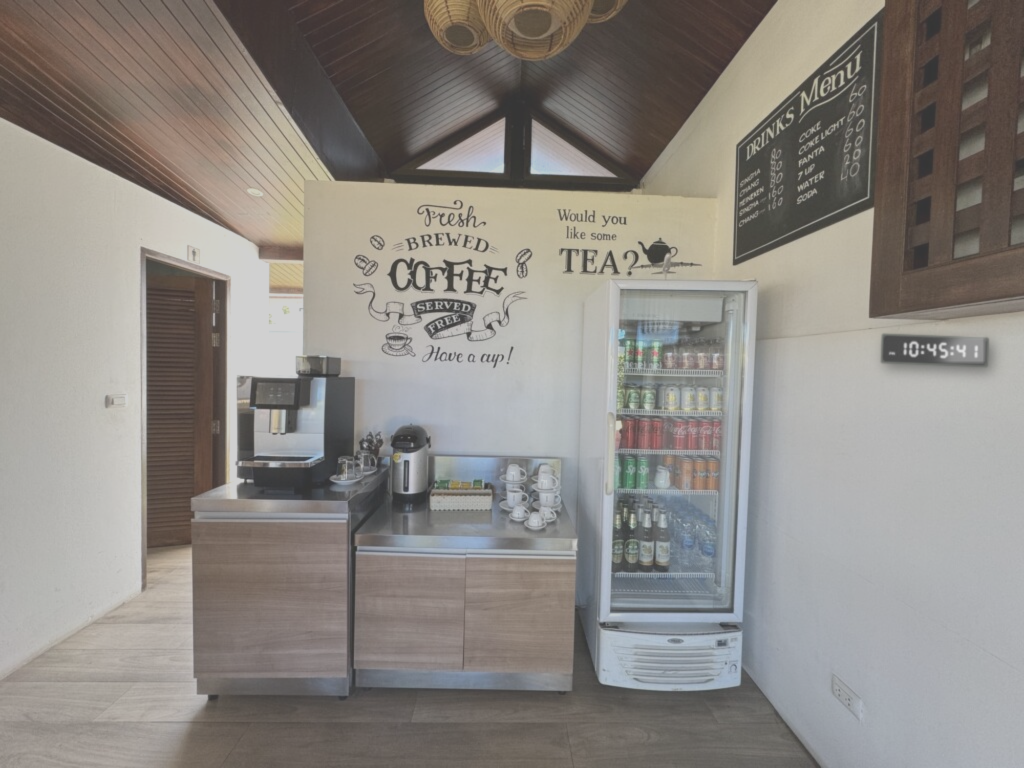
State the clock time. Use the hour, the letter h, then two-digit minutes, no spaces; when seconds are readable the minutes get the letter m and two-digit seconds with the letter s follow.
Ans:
10h45m41s
